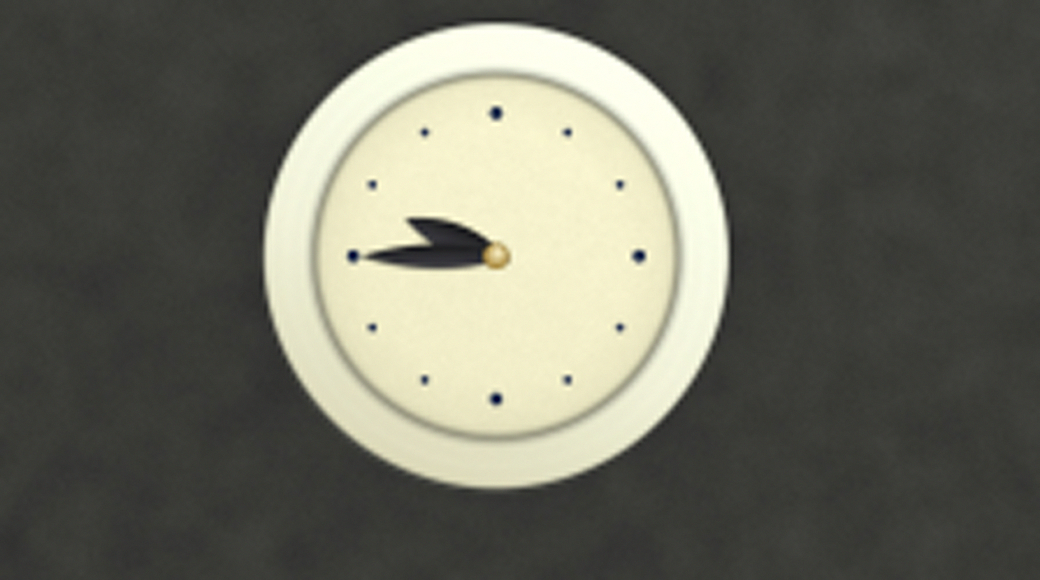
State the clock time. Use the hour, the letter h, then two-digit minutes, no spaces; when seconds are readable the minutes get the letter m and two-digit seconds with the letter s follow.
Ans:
9h45
